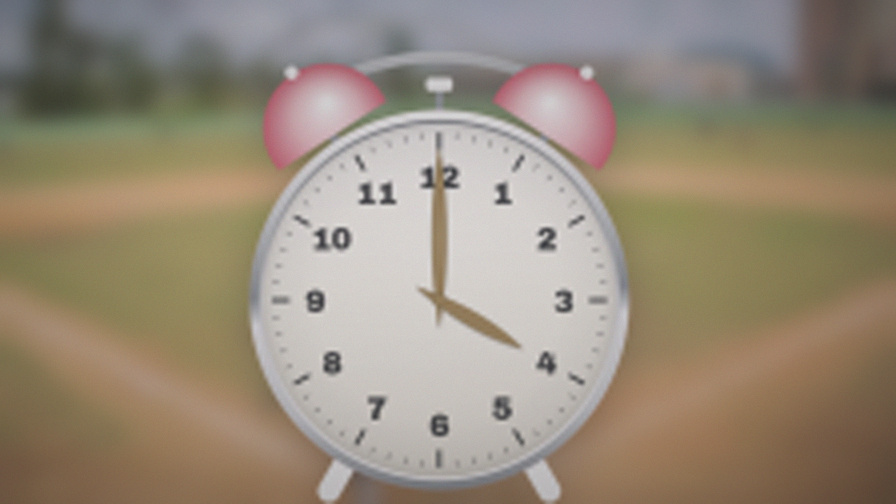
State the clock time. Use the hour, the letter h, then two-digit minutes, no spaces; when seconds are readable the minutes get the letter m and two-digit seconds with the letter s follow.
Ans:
4h00
